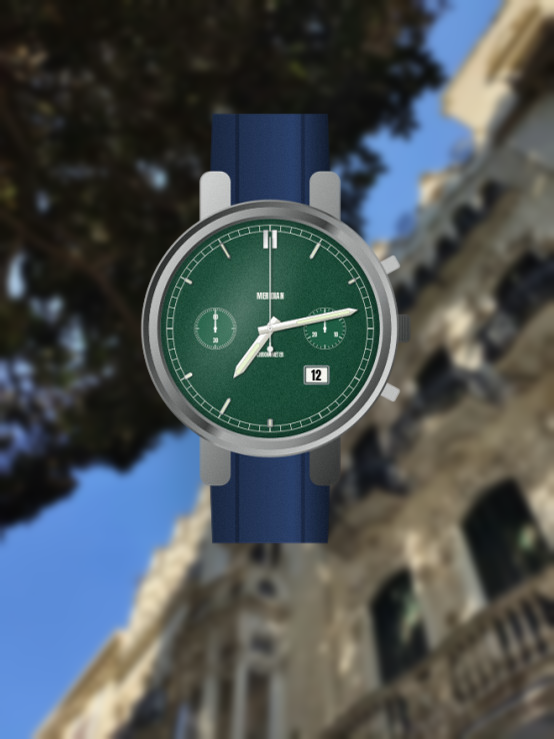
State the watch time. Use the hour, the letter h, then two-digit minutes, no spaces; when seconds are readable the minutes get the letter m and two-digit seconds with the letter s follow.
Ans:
7h13
